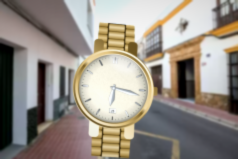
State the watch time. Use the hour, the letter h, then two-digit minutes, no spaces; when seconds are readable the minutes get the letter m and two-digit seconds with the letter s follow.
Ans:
6h17
